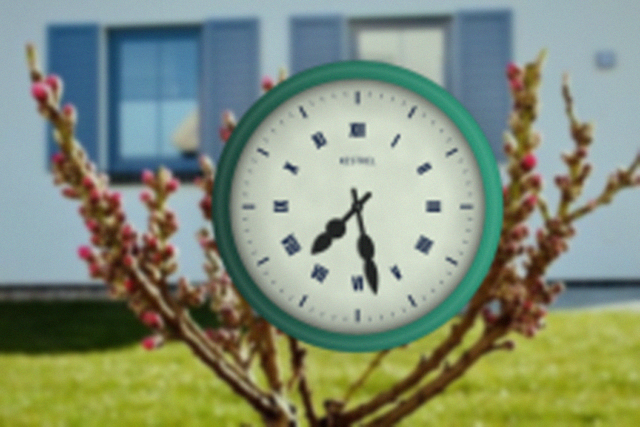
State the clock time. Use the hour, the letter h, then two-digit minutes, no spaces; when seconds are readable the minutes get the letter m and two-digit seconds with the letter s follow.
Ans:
7h28
